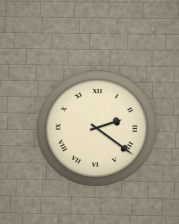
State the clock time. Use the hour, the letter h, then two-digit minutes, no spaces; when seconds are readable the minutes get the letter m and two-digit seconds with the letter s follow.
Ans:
2h21
